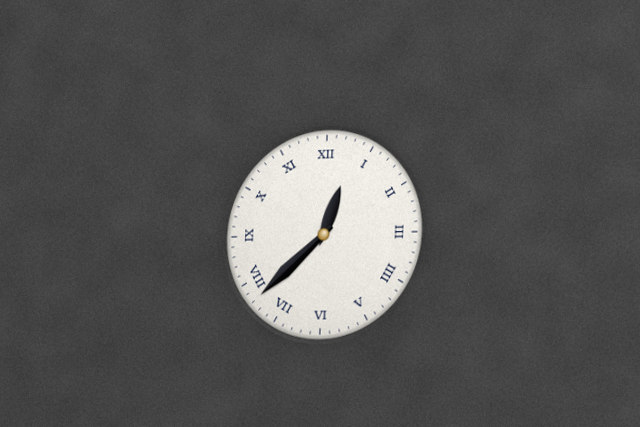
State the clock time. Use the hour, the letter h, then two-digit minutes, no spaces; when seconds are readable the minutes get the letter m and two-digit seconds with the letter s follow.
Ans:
12h38
